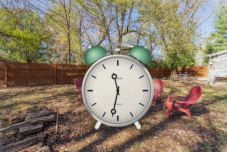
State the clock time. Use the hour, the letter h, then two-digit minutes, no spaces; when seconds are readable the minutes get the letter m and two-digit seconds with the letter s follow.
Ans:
11h32
